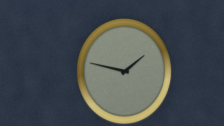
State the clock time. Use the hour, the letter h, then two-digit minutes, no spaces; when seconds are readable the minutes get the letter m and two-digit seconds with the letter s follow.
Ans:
1h47
